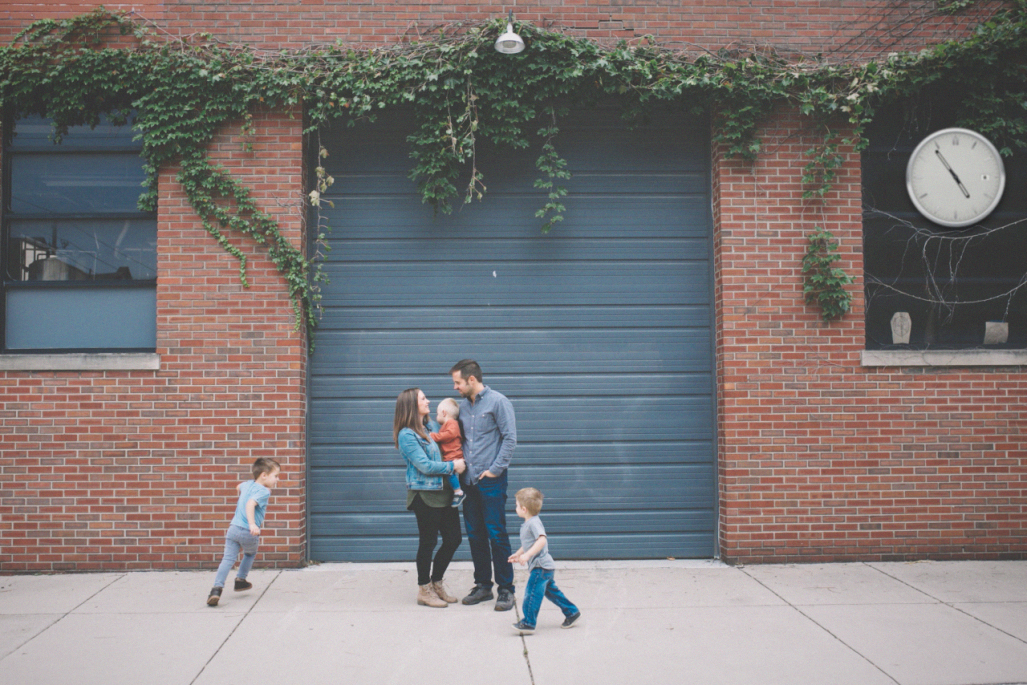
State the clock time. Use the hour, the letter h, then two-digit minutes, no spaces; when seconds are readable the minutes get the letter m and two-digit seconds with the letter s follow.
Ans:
4h54
